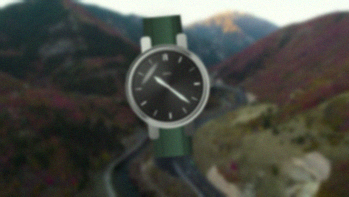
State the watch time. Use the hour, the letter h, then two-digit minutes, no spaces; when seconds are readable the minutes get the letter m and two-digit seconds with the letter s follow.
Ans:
10h22
